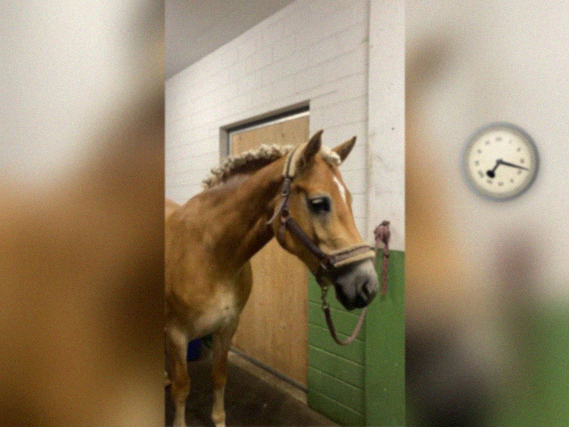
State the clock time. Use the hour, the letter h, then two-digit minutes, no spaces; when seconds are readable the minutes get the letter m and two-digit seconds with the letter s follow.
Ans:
7h18
